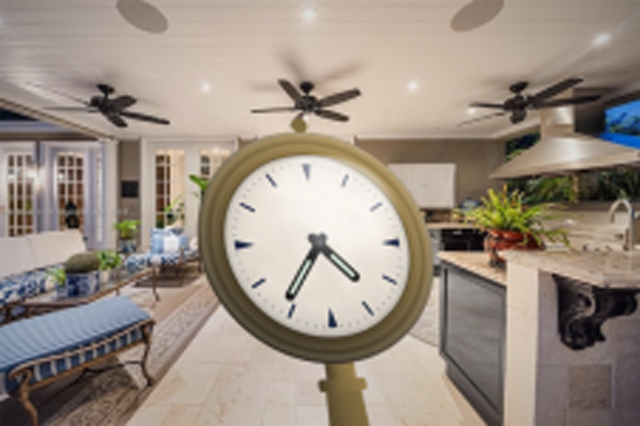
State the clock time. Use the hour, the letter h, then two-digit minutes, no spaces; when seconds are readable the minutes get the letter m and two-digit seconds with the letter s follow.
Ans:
4h36
